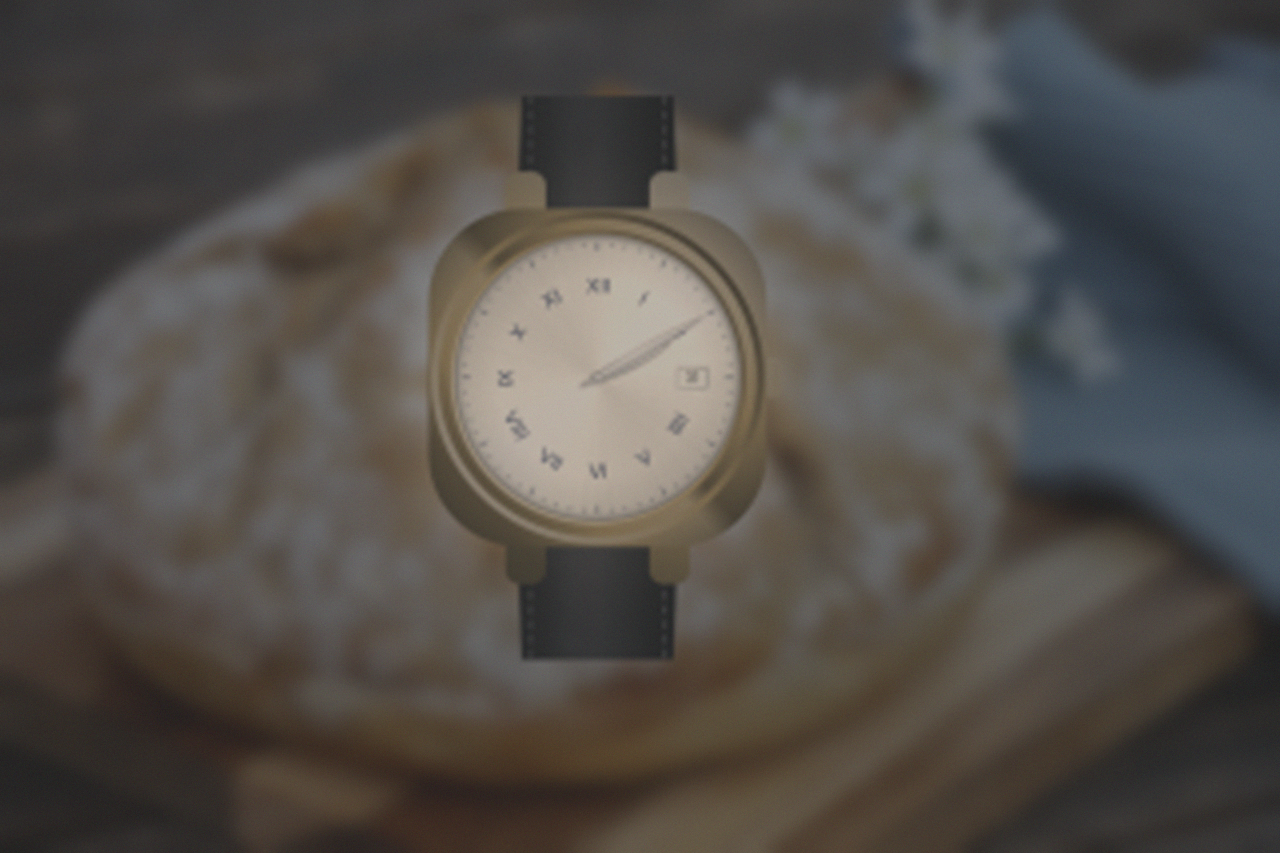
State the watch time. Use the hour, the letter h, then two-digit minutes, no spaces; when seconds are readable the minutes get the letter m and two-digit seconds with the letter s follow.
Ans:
2h10
